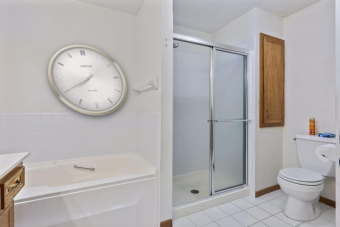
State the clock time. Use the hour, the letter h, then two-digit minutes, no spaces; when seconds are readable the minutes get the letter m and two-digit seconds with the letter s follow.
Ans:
7h40
